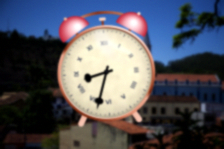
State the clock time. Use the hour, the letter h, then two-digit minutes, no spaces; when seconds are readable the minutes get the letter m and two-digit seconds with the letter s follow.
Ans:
8h33
